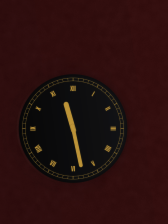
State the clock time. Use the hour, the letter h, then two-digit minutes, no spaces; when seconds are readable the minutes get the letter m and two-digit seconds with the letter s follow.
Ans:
11h28
